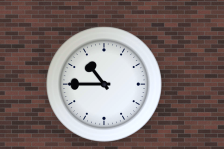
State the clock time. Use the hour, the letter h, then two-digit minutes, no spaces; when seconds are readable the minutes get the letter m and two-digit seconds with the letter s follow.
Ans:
10h45
